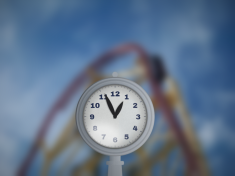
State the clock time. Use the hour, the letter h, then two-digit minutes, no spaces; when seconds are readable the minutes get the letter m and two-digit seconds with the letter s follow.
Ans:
12h56
